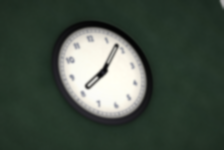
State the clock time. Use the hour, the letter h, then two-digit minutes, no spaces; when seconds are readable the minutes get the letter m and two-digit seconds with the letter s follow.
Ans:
8h08
